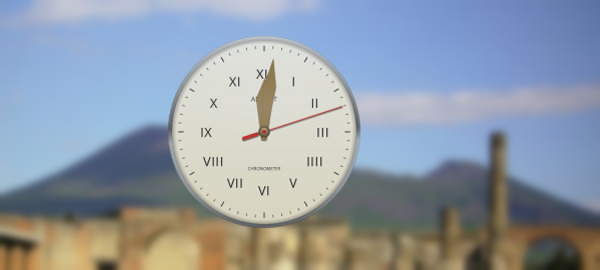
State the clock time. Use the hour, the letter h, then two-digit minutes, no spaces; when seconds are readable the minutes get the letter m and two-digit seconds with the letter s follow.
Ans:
12h01m12s
